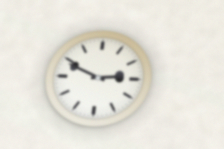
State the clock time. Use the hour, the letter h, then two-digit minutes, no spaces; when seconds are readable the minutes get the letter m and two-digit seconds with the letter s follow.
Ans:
2h49
